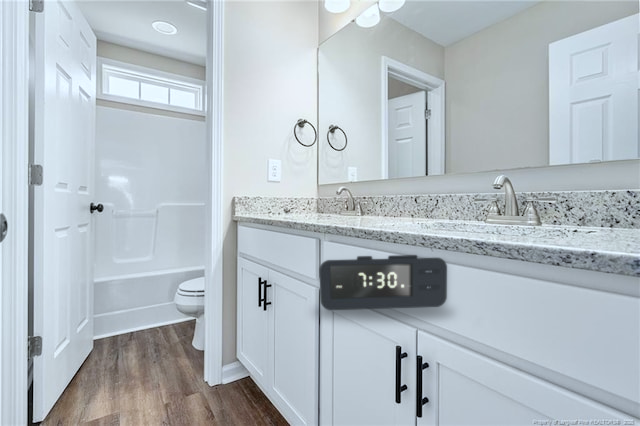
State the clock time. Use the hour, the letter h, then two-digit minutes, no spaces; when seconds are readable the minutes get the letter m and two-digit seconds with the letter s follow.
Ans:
7h30
